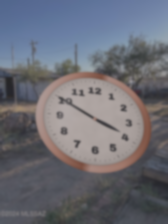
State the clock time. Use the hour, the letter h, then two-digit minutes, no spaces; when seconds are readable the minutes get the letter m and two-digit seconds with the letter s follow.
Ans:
3h50
